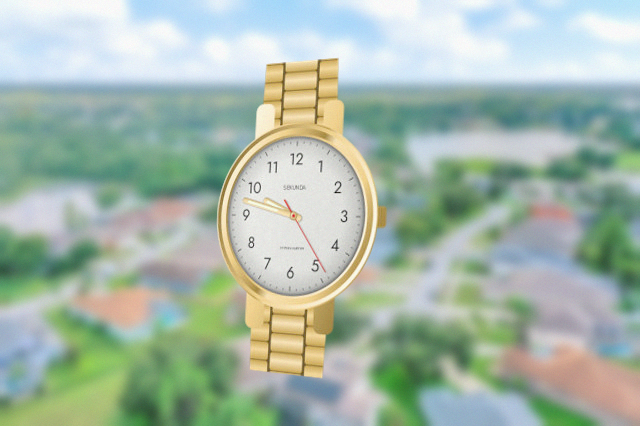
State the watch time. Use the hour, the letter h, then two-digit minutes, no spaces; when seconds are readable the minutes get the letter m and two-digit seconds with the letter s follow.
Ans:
9h47m24s
